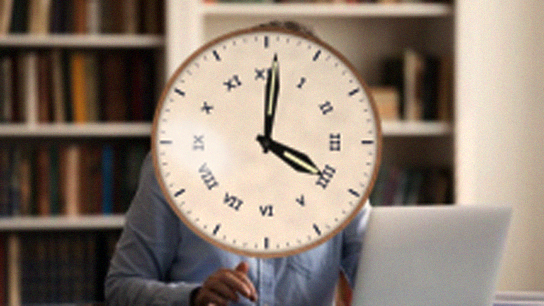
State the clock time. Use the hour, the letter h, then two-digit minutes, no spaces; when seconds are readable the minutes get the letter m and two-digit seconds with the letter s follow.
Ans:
4h01
